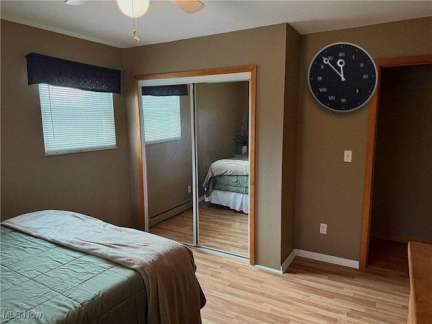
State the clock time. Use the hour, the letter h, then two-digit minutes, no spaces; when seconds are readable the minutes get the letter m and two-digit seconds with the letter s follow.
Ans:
11h53
